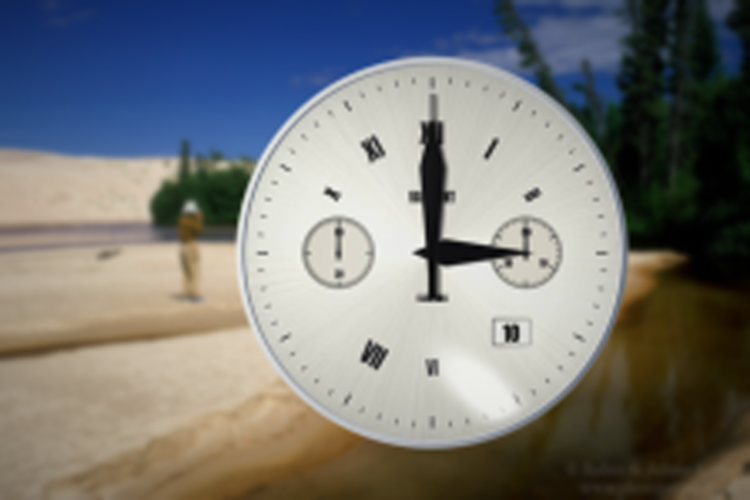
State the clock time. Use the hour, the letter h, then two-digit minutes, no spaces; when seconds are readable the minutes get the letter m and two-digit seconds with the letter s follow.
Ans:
3h00
